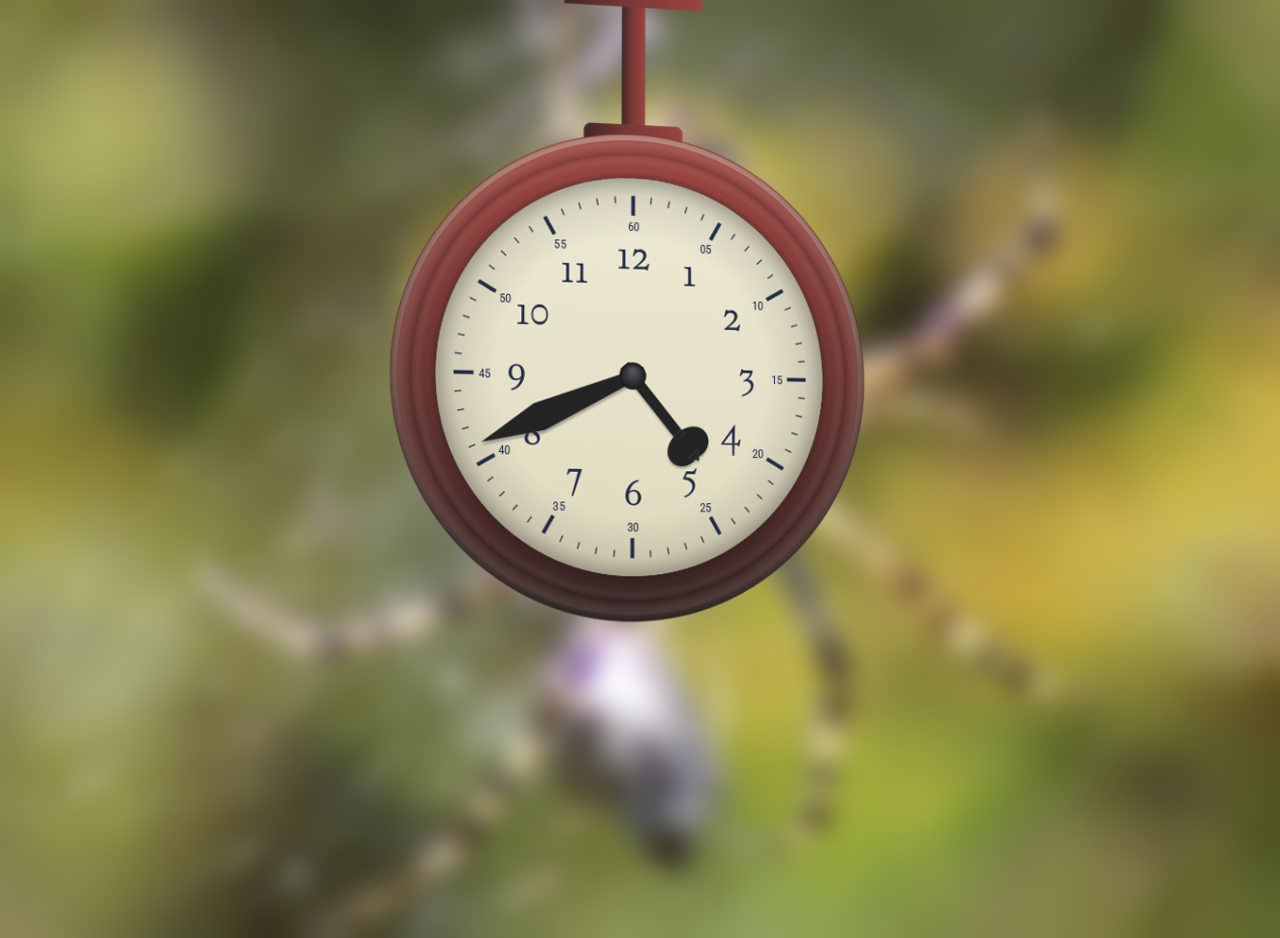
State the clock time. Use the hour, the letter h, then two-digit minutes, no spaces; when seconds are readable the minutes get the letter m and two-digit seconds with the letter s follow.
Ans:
4h41
